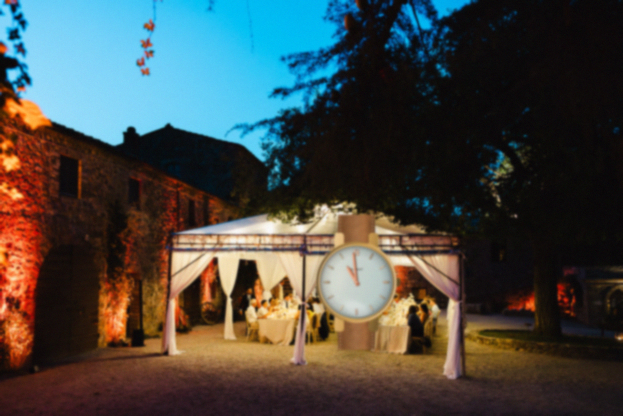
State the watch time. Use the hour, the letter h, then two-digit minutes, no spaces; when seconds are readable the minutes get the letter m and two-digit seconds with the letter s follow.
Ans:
10h59
